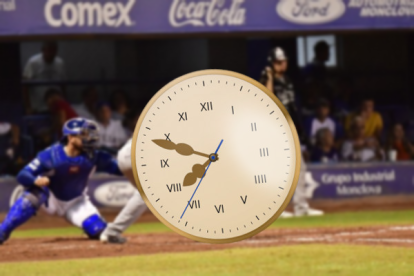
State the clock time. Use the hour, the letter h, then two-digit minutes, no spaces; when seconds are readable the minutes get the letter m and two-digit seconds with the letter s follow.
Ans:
7h48m36s
